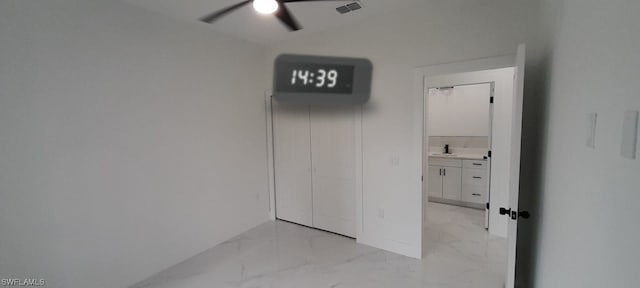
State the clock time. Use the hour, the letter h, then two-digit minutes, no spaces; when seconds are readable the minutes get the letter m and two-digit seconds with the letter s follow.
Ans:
14h39
